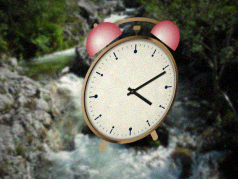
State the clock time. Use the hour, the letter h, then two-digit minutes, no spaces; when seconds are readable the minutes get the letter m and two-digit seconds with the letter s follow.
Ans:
4h11
